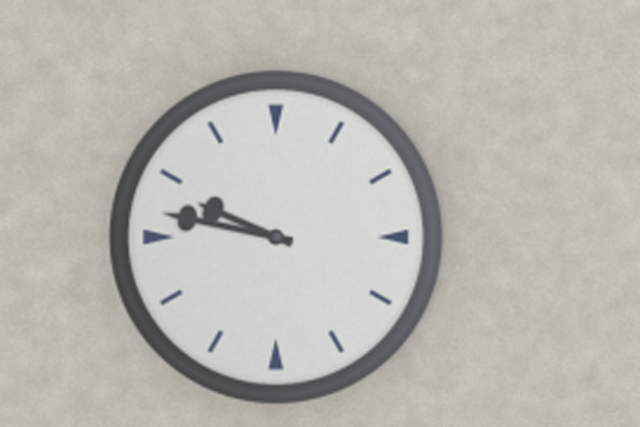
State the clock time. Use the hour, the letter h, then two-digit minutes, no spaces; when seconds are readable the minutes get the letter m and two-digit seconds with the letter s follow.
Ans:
9h47
